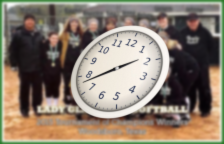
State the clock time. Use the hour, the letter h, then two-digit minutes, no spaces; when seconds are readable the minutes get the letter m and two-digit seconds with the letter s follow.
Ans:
1h38
